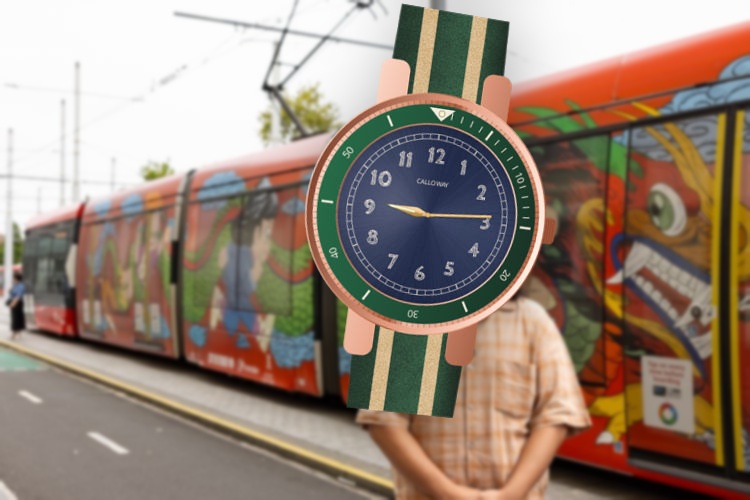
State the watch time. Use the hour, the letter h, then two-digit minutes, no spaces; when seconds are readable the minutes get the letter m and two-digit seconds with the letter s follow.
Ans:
9h14
